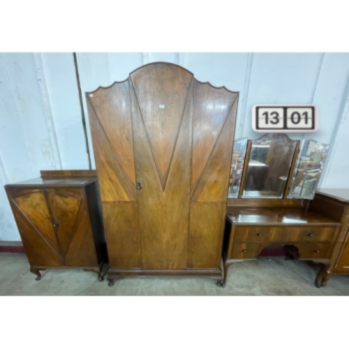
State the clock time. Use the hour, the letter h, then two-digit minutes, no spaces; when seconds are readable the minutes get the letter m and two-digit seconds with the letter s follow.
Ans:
13h01
